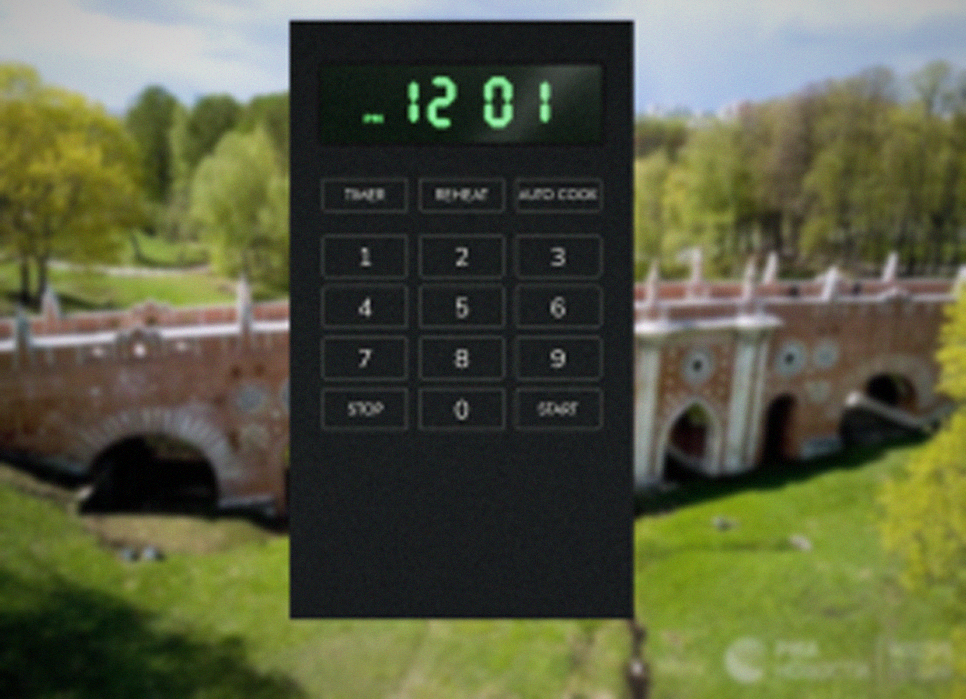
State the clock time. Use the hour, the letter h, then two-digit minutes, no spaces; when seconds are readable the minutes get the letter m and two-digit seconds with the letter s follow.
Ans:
12h01
